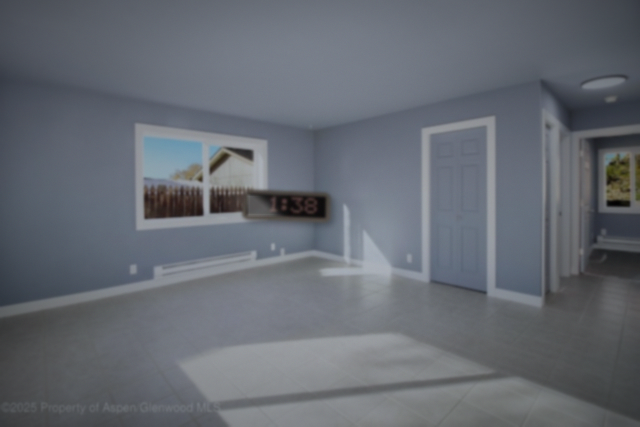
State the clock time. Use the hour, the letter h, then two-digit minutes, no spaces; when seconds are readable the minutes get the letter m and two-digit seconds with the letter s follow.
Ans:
1h38
